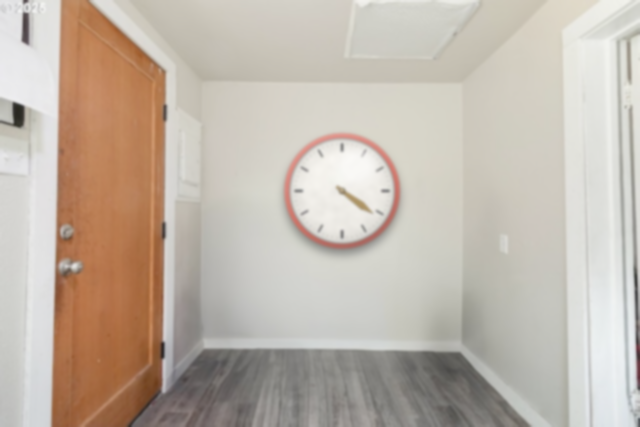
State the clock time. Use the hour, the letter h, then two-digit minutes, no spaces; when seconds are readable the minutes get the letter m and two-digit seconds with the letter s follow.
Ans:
4h21
